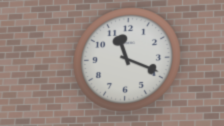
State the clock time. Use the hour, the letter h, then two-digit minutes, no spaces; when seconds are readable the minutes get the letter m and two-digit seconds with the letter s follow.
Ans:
11h19
